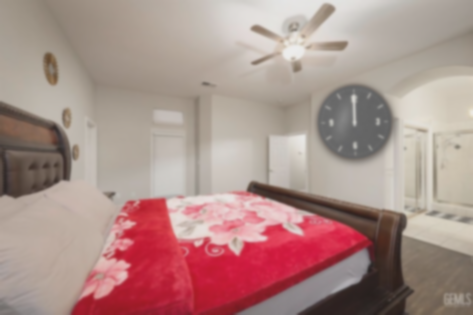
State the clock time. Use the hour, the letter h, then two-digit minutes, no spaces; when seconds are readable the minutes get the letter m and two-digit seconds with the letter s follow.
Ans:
12h00
